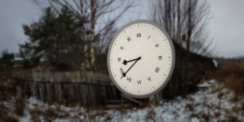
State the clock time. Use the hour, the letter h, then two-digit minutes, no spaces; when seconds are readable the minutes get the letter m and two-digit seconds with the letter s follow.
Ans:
8h38
